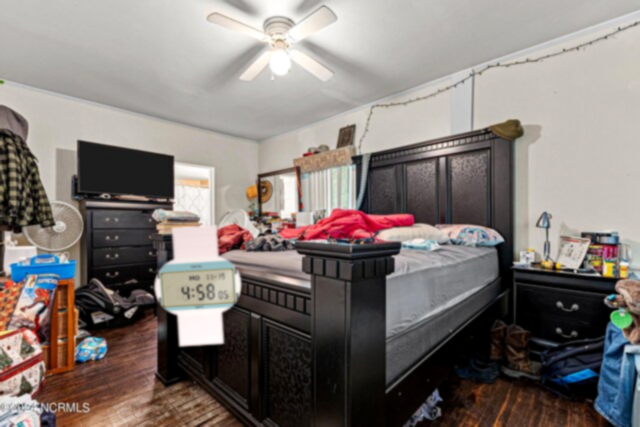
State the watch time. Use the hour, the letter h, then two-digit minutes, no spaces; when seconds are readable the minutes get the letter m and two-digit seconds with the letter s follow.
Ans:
4h58
